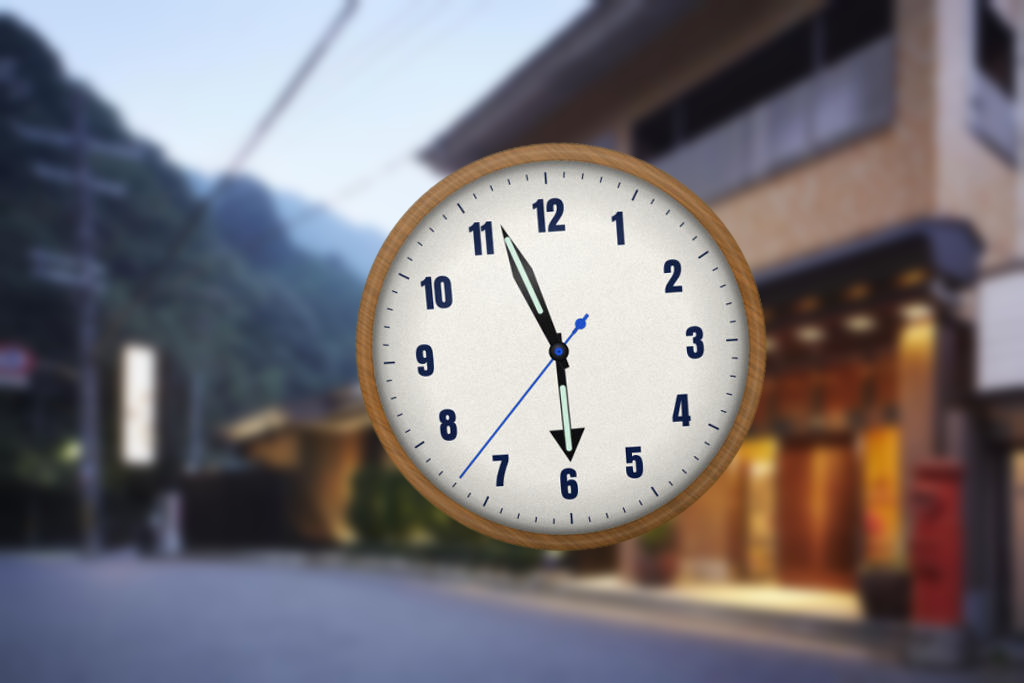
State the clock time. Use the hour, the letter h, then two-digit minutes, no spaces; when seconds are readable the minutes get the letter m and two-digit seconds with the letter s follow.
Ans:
5h56m37s
